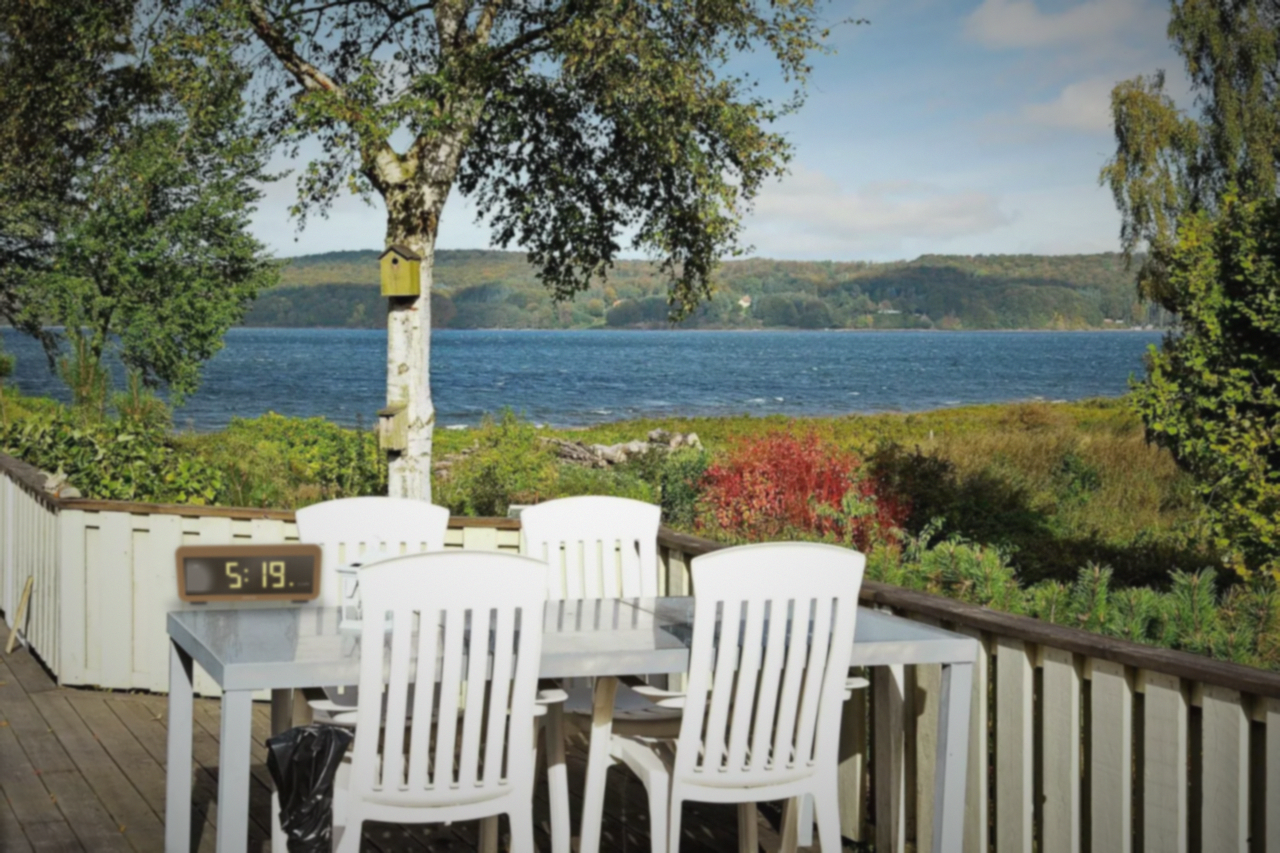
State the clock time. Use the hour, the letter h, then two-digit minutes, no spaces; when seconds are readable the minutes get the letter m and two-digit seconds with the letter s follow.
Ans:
5h19
